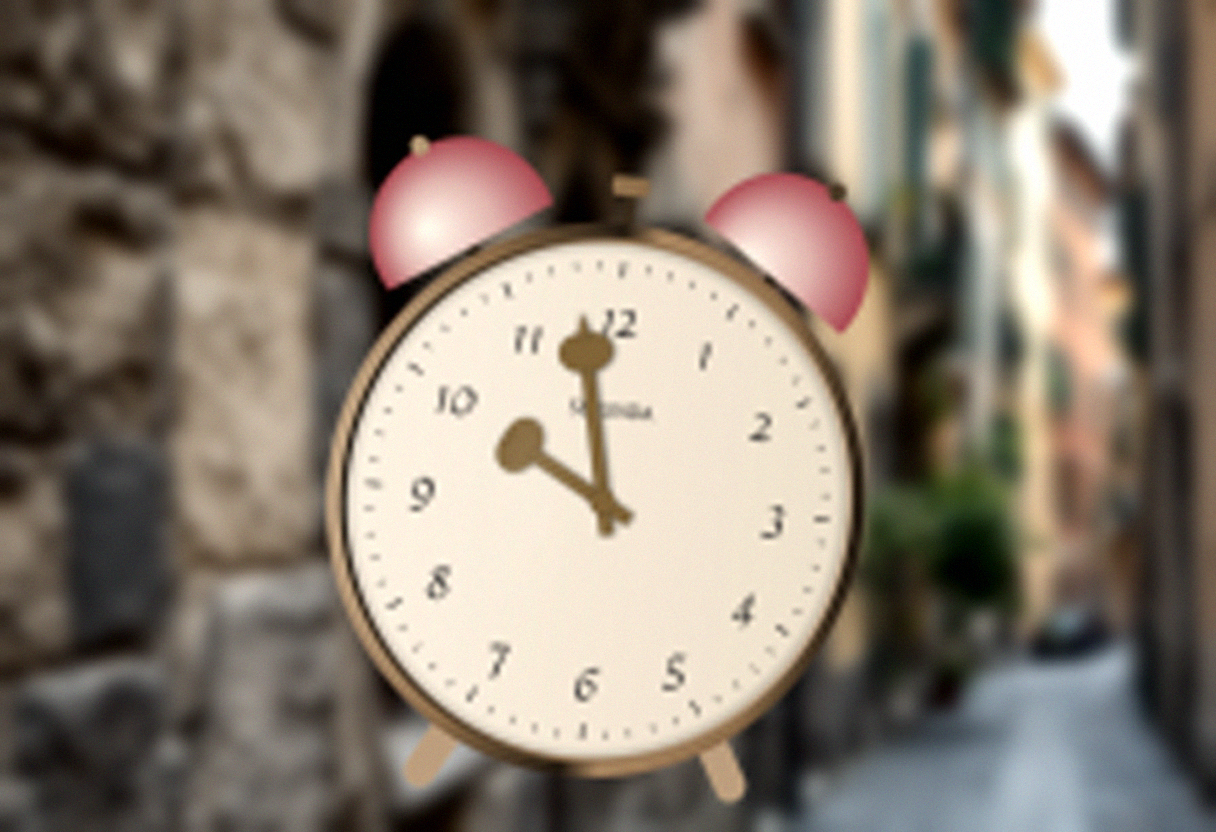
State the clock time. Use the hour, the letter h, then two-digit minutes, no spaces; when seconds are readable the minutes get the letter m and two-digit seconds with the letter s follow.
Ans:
9h58
